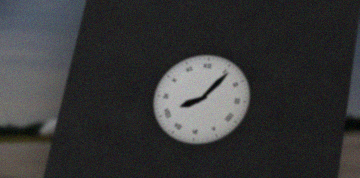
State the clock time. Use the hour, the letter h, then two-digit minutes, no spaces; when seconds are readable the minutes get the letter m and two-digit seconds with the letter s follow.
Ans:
8h06
